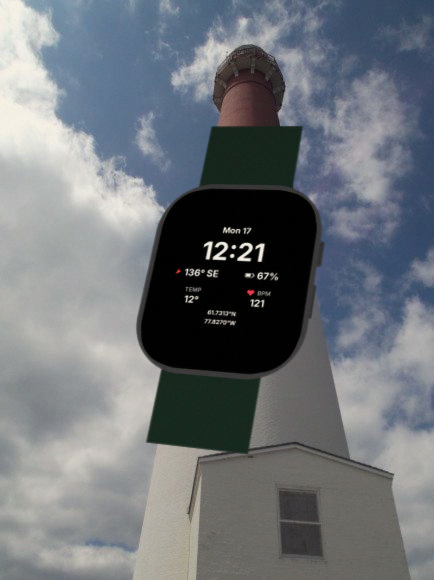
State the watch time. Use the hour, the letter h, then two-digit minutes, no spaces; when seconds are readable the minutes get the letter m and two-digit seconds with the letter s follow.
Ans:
12h21
